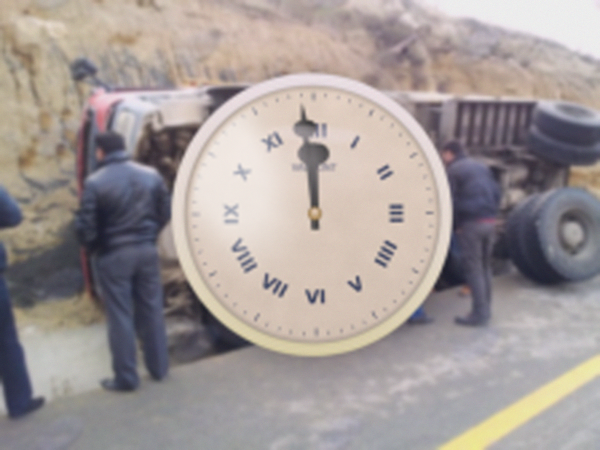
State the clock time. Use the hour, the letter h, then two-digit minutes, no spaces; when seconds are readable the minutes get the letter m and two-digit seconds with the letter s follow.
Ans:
11h59
